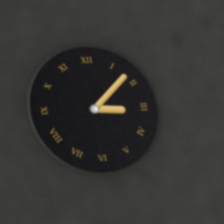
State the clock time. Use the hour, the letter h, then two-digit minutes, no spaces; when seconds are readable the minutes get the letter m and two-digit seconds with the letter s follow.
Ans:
3h08
